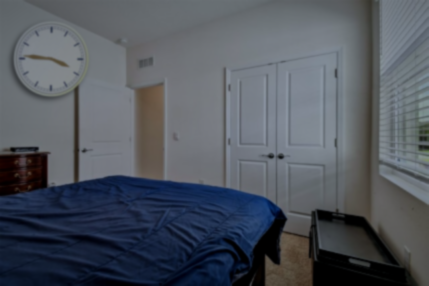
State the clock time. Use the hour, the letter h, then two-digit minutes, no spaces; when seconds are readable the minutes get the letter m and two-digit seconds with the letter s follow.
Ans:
3h46
